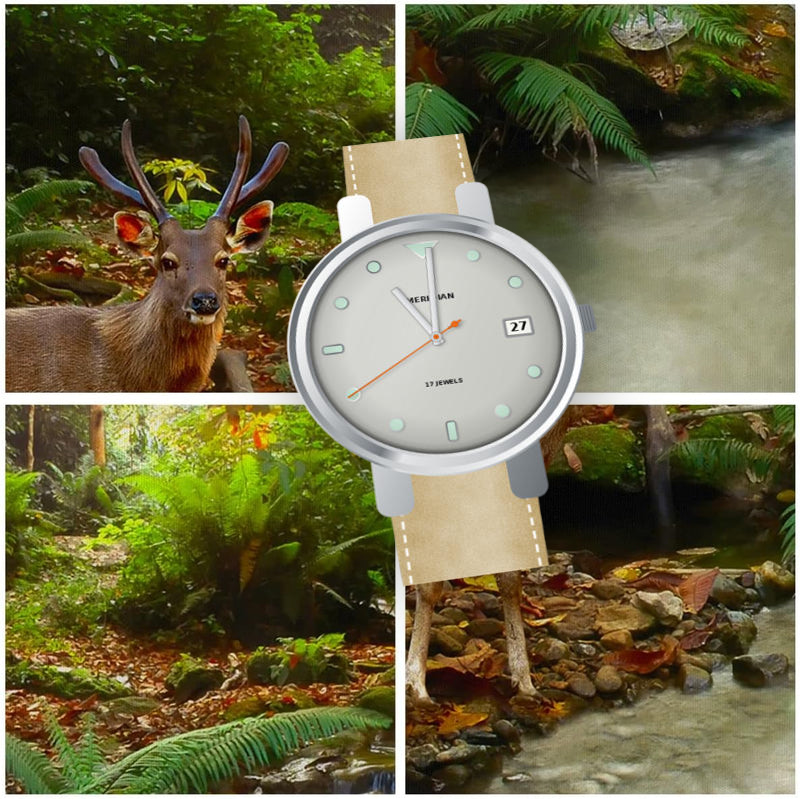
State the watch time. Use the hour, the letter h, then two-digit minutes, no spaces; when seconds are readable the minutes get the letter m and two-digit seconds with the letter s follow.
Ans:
11h00m40s
